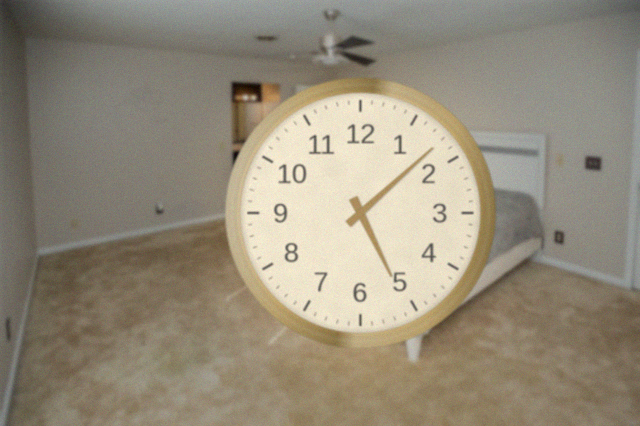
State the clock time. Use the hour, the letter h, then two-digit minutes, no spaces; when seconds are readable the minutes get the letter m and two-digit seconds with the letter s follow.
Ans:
5h08
